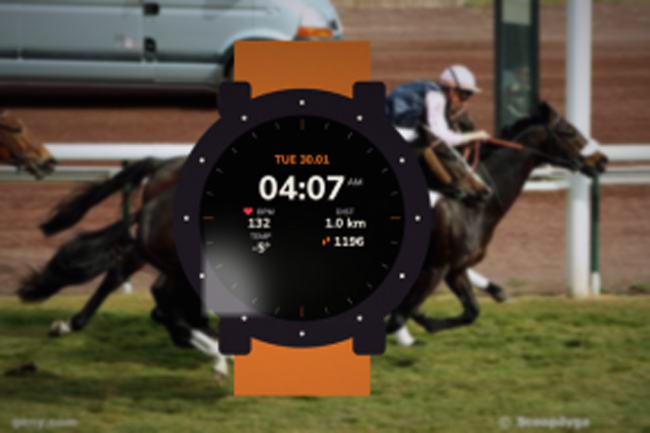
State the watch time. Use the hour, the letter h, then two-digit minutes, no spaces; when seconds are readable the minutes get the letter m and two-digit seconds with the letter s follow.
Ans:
4h07
